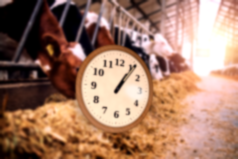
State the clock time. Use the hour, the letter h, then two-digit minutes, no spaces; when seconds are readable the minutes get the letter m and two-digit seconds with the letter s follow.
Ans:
1h06
